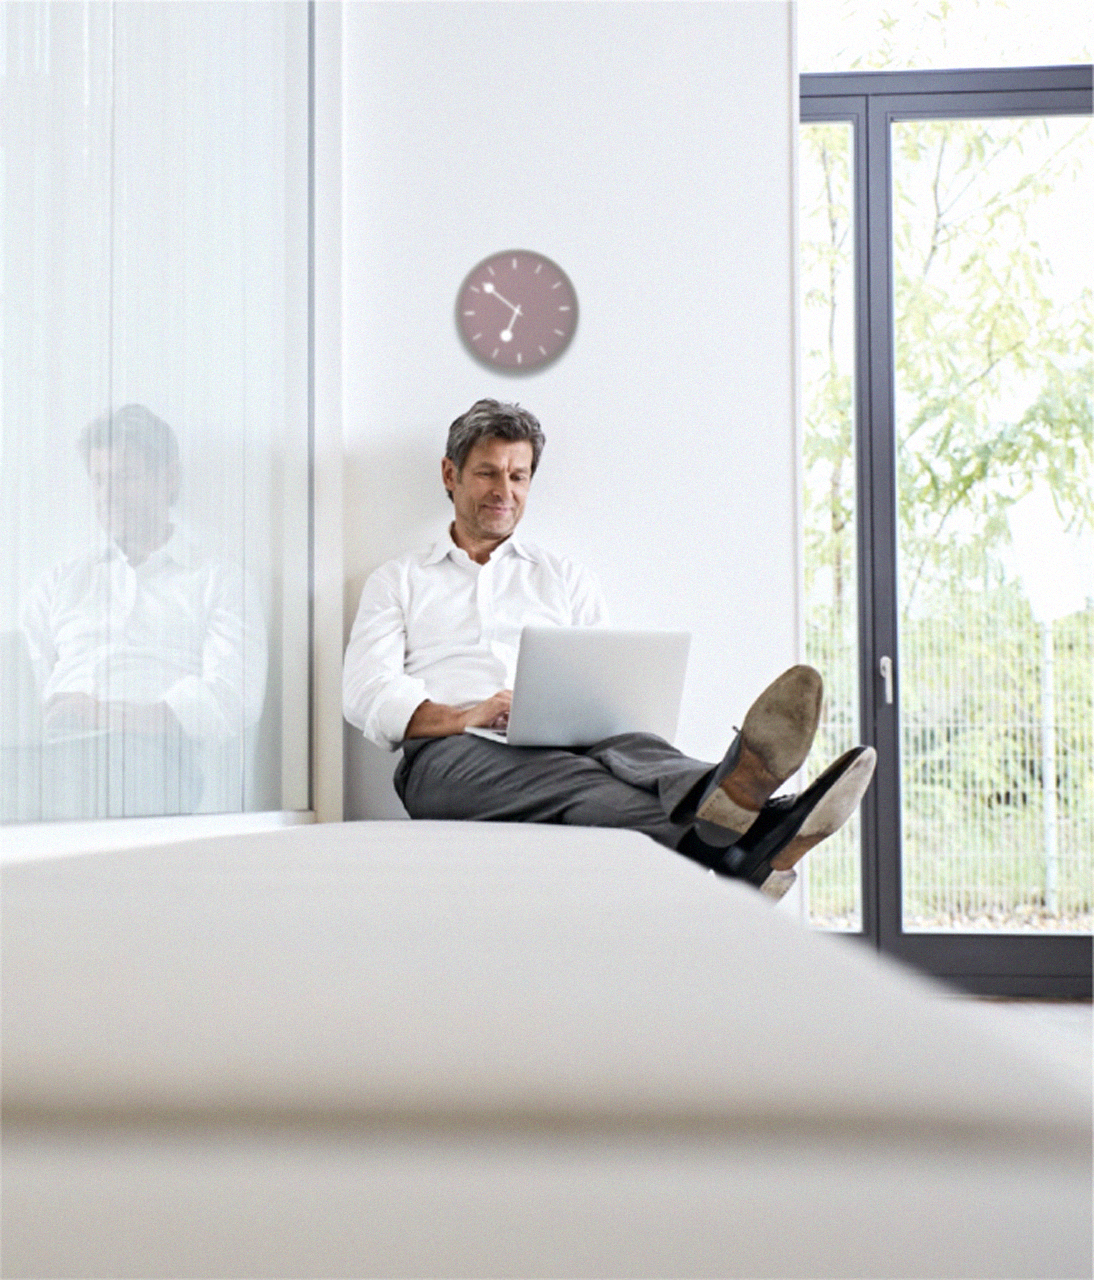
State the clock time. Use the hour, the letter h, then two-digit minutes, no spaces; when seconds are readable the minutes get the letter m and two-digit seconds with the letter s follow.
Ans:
6h52
